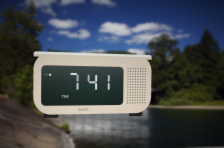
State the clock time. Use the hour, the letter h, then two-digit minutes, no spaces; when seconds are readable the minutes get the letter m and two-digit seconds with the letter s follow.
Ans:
7h41
